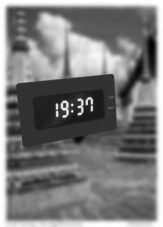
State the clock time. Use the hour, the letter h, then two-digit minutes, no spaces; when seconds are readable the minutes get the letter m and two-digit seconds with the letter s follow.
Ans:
19h37
